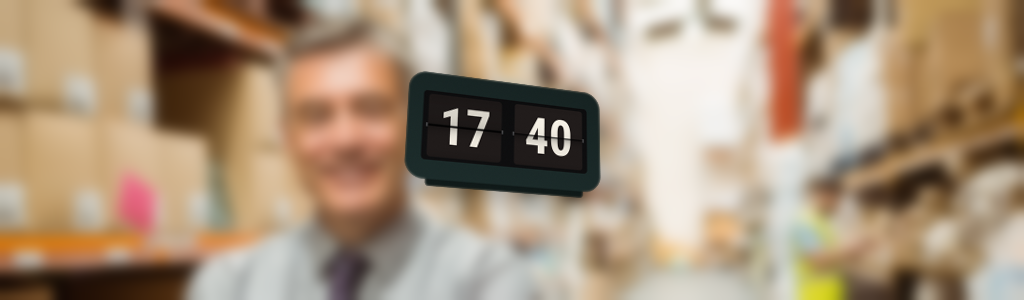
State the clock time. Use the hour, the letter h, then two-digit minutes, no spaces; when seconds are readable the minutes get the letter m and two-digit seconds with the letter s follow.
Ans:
17h40
